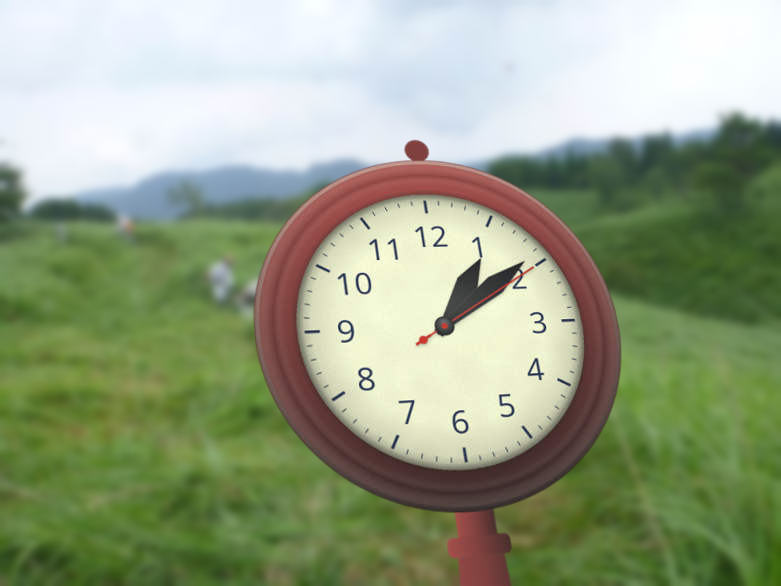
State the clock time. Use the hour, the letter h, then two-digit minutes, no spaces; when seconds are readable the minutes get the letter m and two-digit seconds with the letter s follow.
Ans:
1h09m10s
